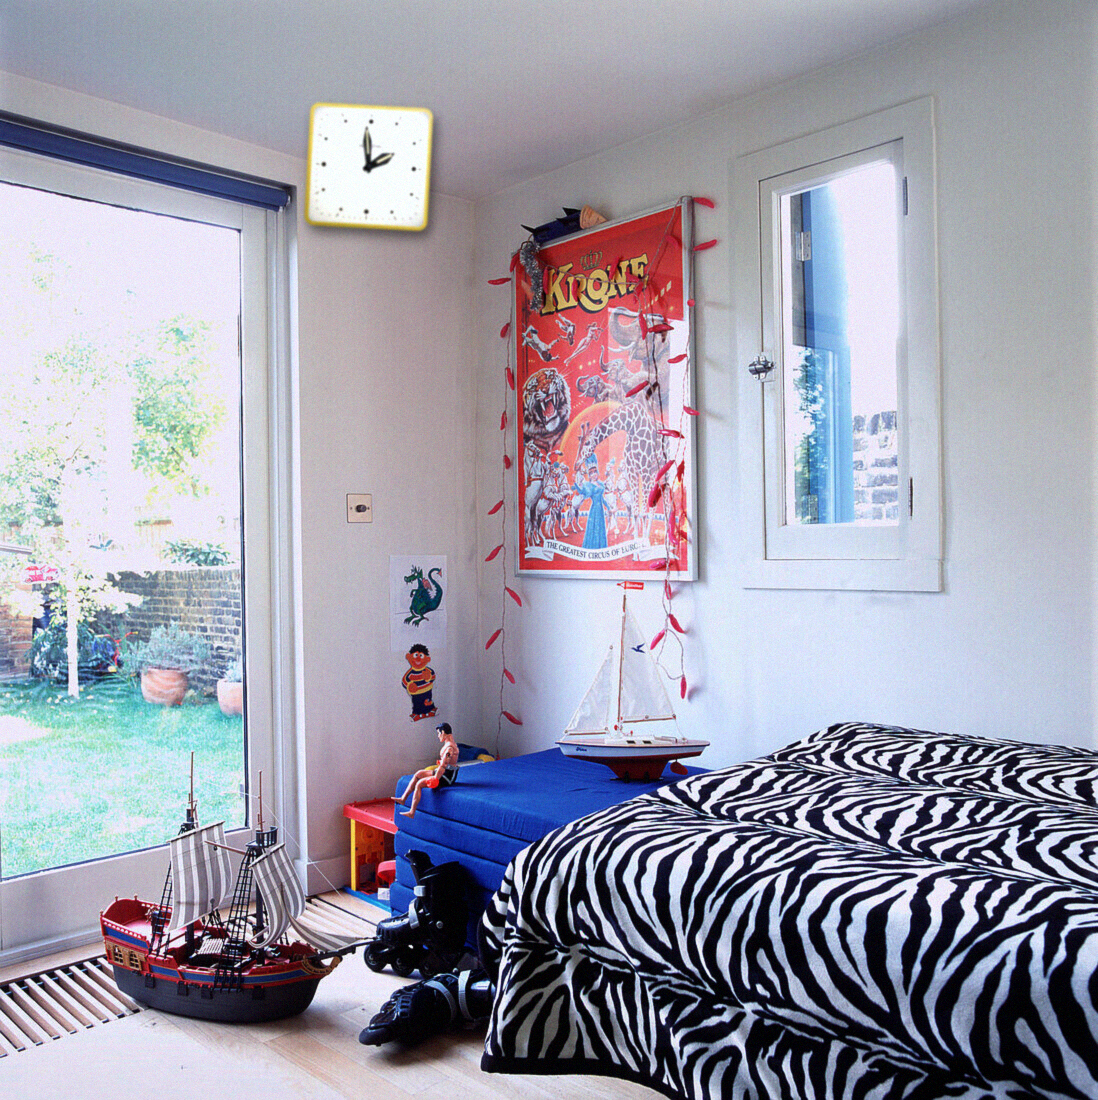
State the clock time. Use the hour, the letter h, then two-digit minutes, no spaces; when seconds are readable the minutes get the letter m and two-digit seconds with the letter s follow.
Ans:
1h59
